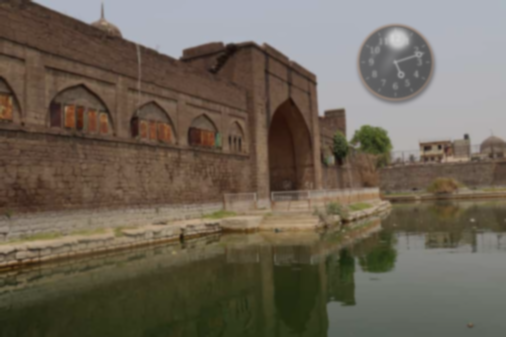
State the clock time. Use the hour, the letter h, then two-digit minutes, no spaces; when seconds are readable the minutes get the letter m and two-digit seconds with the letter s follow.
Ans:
5h12
